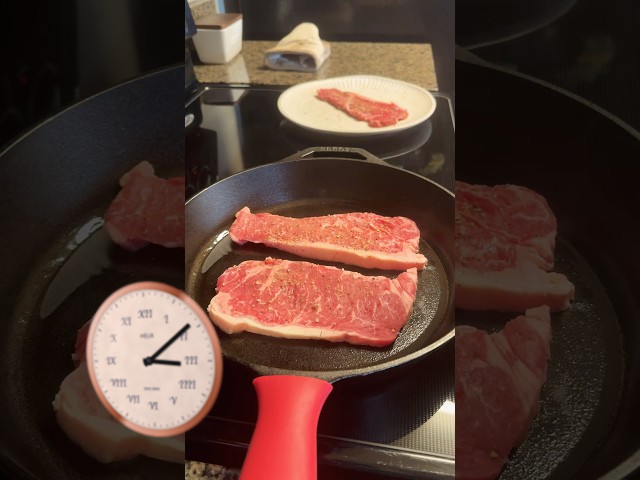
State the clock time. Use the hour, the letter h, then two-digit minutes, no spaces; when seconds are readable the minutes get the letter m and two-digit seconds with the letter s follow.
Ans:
3h09
